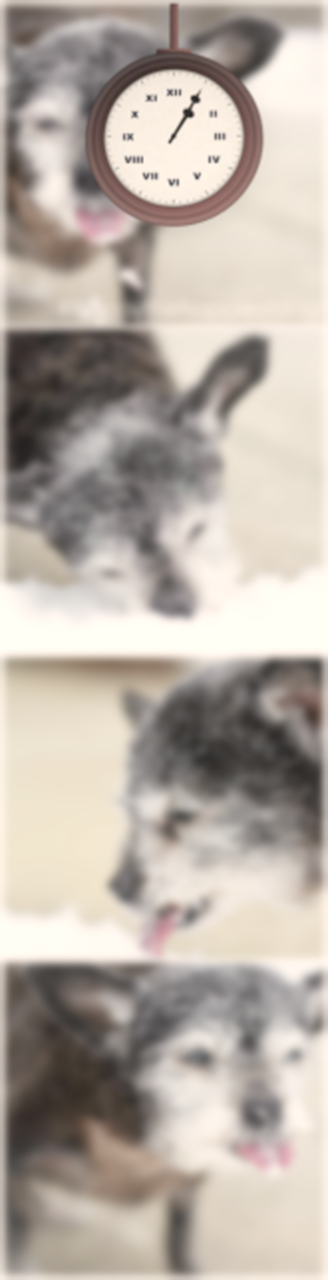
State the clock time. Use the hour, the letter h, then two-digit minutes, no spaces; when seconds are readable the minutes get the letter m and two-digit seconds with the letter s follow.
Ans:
1h05
